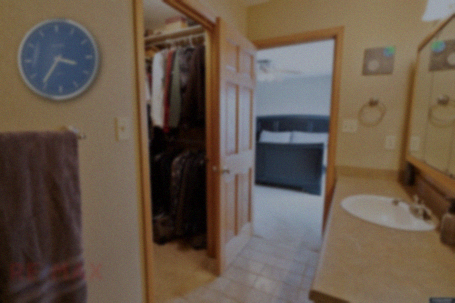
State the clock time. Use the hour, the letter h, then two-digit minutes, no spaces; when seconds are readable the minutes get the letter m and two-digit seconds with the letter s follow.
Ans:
3h36
